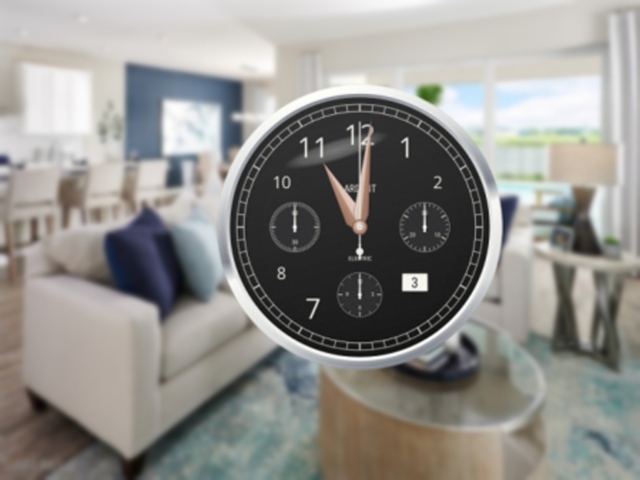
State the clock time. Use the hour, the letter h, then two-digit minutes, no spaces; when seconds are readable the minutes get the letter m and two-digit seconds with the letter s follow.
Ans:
11h01
